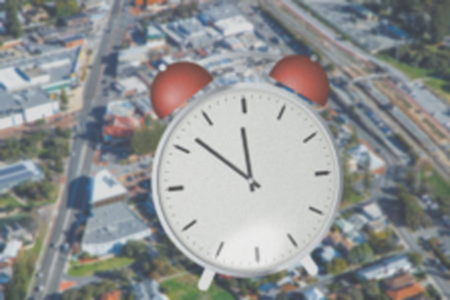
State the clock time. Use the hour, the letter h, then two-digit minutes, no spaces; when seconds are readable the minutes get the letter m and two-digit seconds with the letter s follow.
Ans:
11h52
